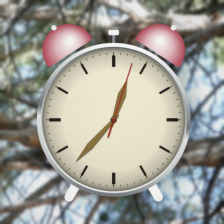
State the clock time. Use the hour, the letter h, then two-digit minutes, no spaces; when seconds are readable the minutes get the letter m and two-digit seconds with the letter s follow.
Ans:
12h37m03s
